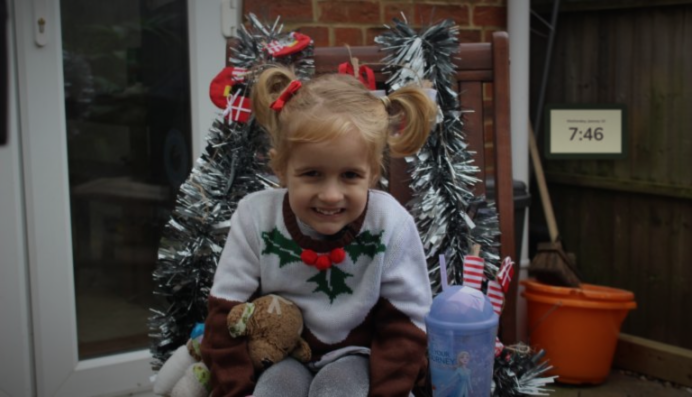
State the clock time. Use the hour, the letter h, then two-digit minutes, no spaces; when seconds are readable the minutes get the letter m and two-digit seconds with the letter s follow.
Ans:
7h46
